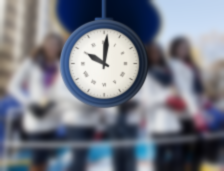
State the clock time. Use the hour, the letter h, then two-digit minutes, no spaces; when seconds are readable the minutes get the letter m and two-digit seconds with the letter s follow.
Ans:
10h01
